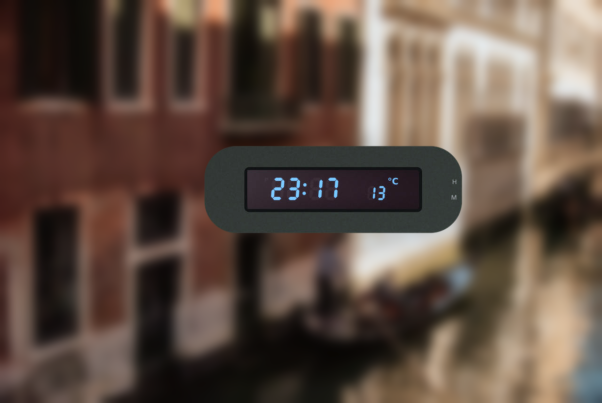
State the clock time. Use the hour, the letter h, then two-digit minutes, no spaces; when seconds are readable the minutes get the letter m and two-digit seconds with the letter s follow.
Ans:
23h17
